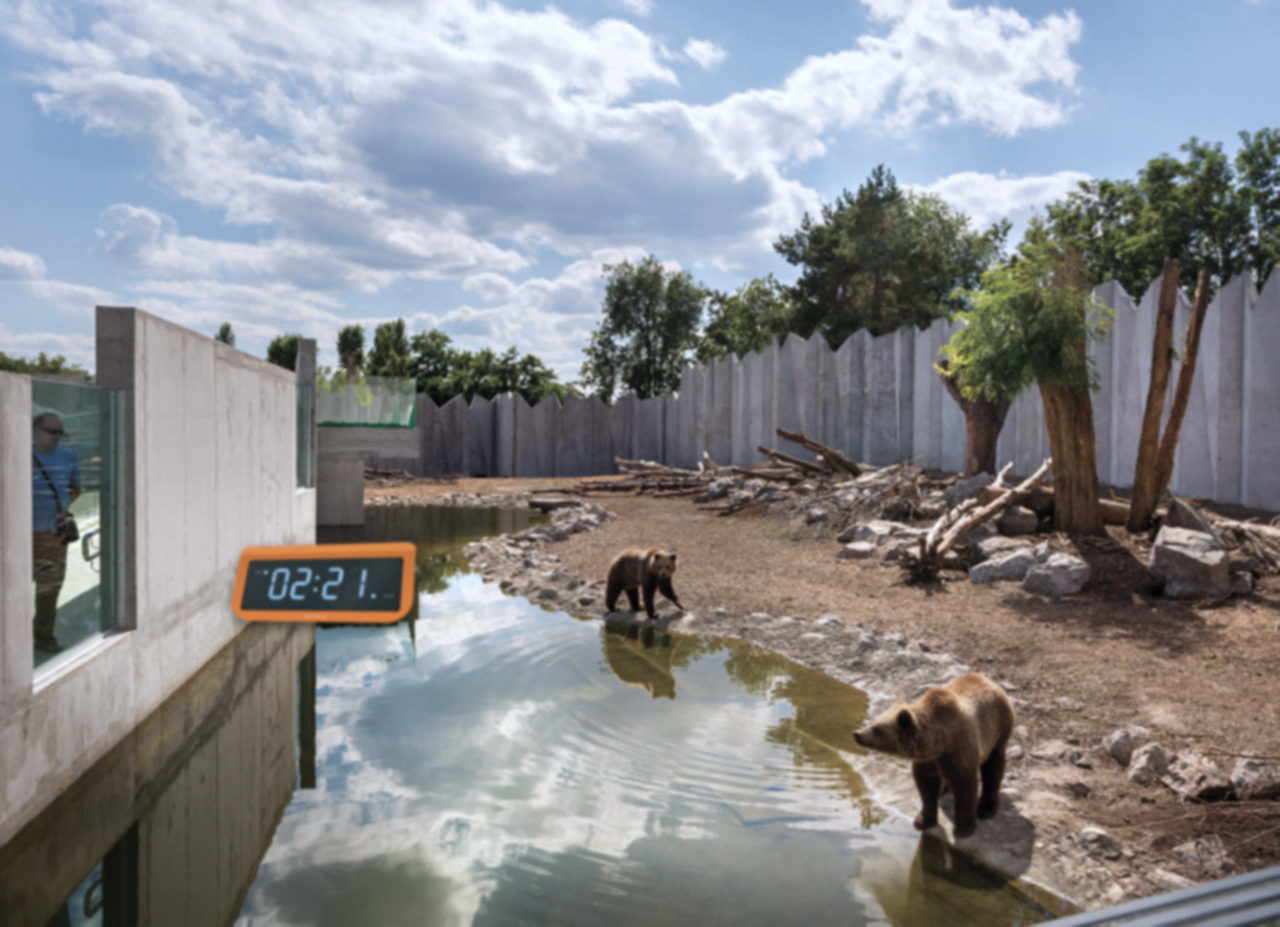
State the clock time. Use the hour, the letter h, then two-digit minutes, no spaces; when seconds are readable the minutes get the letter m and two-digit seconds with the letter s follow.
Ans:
2h21
